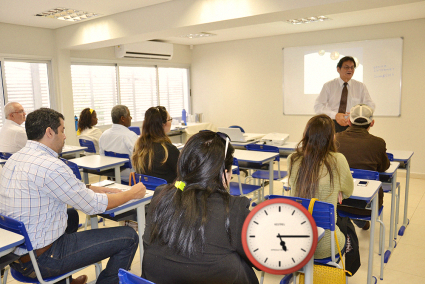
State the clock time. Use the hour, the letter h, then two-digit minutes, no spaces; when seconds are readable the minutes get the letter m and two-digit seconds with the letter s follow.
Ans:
5h15
